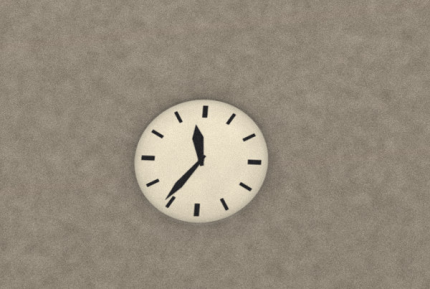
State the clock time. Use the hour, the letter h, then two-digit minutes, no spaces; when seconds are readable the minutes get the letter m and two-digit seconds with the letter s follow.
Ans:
11h36
